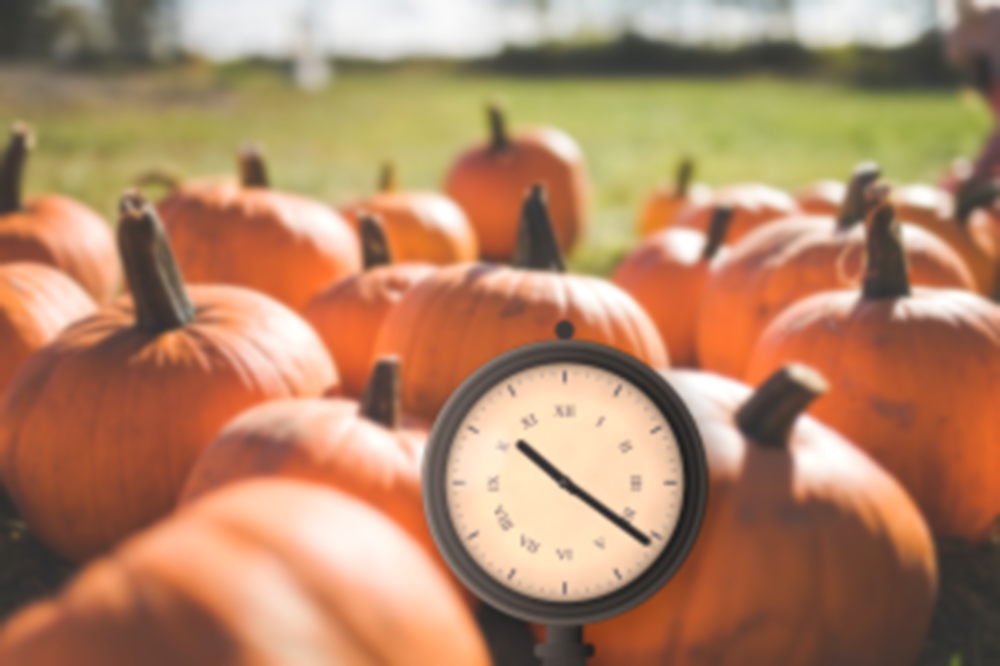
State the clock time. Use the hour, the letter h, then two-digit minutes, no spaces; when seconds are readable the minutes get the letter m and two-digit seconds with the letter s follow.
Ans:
10h21
